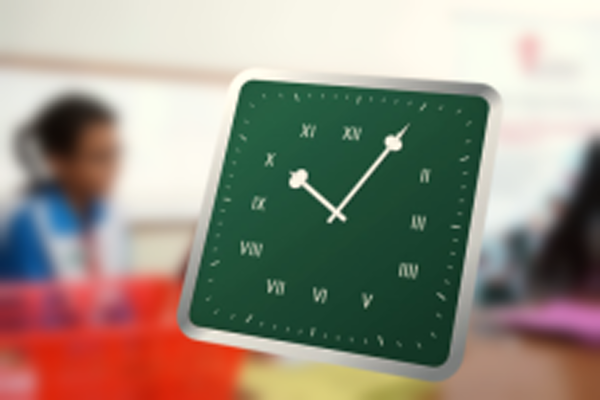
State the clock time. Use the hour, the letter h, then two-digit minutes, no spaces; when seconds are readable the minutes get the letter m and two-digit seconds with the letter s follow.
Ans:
10h05
